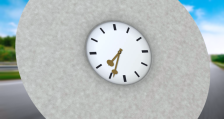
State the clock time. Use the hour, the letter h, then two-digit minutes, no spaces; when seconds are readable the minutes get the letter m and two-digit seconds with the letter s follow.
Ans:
7h34
